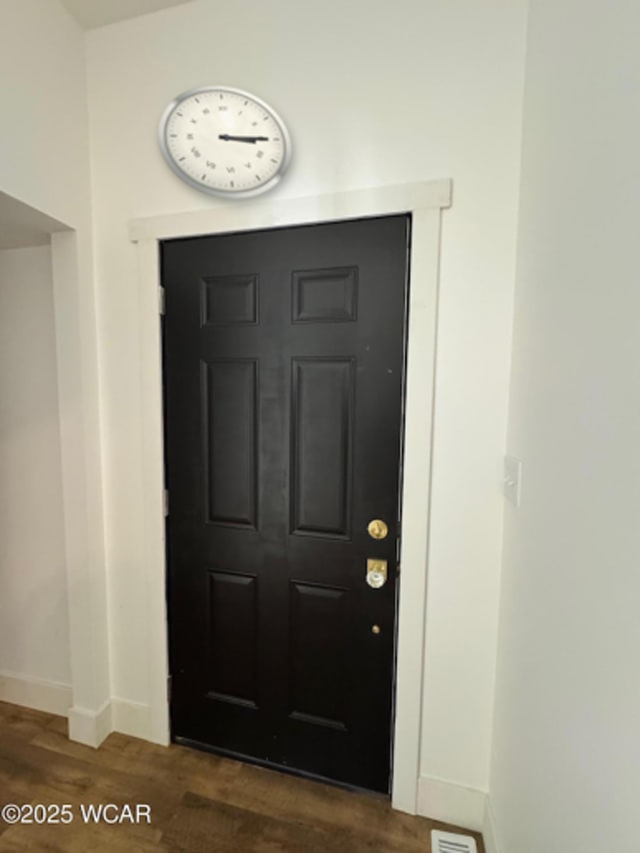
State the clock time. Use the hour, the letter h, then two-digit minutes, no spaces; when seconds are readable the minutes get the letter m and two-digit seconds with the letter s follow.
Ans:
3h15
